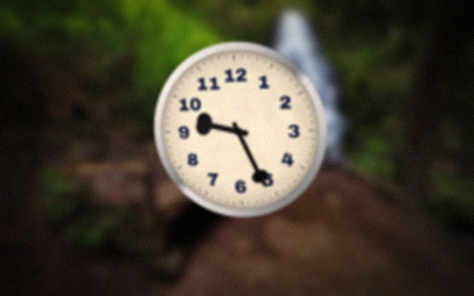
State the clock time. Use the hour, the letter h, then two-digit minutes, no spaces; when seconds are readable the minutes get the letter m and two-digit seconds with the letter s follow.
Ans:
9h26
